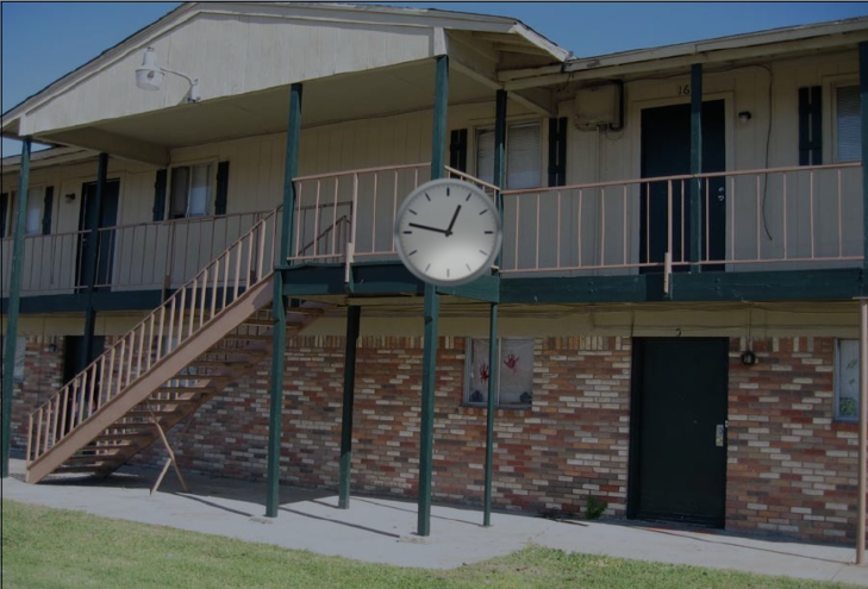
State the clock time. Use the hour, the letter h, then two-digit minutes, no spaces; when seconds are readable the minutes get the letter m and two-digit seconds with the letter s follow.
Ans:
12h47
